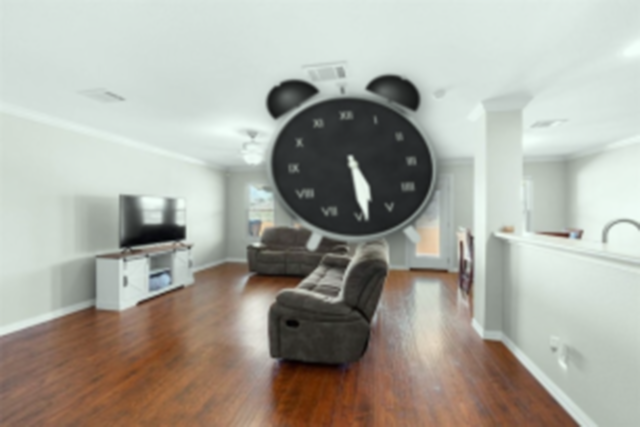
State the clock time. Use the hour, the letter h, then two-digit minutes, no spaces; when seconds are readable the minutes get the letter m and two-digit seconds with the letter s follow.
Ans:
5h29
